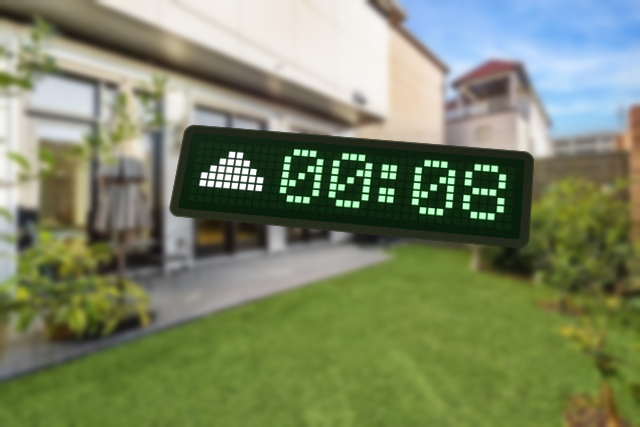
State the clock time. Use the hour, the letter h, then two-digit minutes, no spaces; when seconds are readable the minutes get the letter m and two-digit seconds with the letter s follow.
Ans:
0h08
